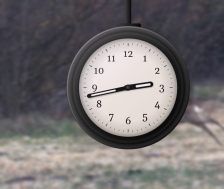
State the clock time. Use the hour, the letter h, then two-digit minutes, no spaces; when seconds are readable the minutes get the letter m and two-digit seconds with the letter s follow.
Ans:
2h43
